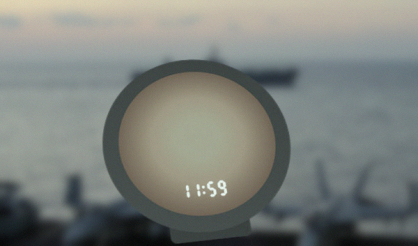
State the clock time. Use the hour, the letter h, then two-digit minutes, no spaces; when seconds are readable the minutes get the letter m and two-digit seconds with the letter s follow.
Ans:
11h59
